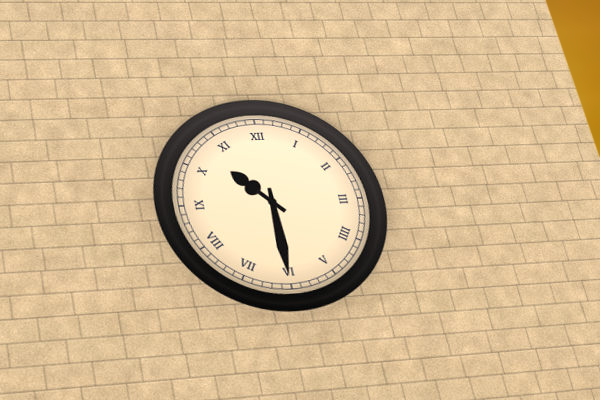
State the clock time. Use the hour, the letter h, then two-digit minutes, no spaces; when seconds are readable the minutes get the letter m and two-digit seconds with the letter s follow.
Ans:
10h30
